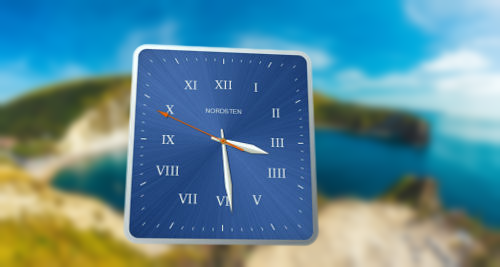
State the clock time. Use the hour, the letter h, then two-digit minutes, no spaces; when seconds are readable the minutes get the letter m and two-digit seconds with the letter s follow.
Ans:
3h28m49s
